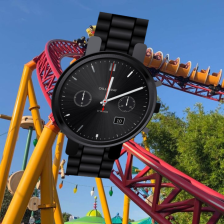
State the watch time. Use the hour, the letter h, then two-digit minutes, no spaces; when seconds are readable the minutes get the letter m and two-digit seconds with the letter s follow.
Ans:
12h10
